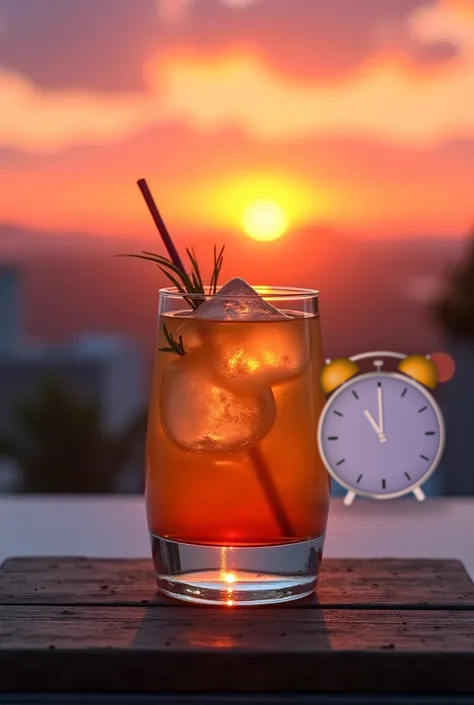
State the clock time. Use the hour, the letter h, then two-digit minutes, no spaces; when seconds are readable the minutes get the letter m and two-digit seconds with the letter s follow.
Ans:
11h00
